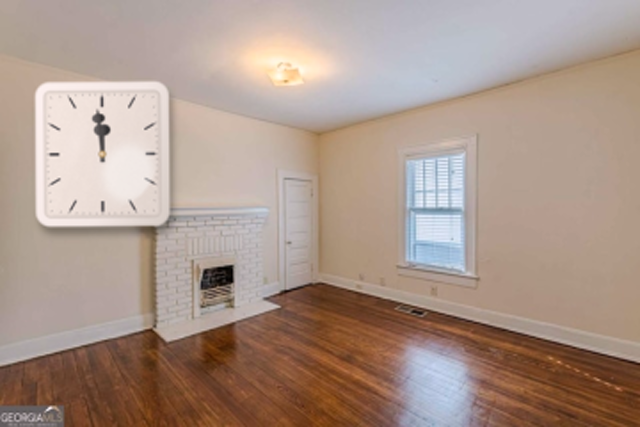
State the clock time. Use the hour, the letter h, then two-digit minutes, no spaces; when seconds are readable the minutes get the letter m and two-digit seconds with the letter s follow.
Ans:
11h59
